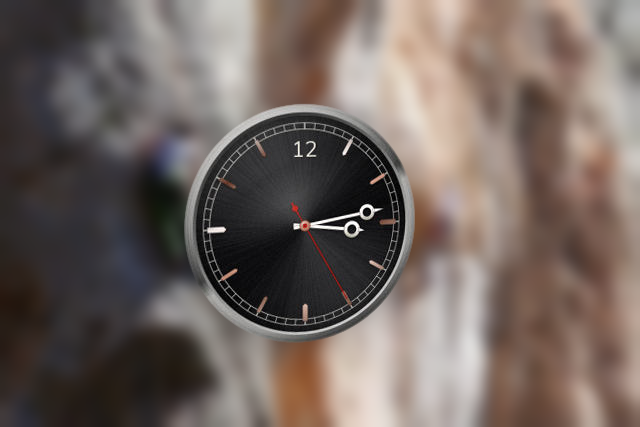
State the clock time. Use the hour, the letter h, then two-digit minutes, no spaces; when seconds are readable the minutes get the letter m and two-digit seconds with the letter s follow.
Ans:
3h13m25s
